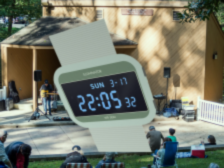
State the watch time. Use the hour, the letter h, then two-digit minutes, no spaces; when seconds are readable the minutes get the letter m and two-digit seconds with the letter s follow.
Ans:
22h05
